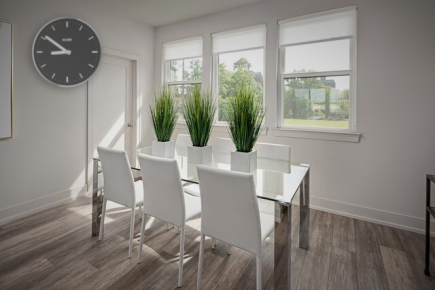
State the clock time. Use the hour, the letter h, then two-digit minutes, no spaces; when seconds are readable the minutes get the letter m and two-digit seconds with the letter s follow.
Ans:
8h51
